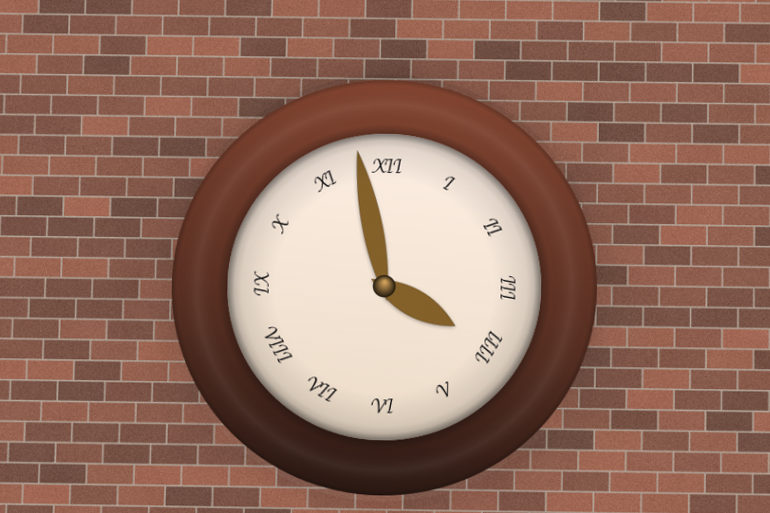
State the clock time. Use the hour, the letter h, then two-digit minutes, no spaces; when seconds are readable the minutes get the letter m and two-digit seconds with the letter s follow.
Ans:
3h58
